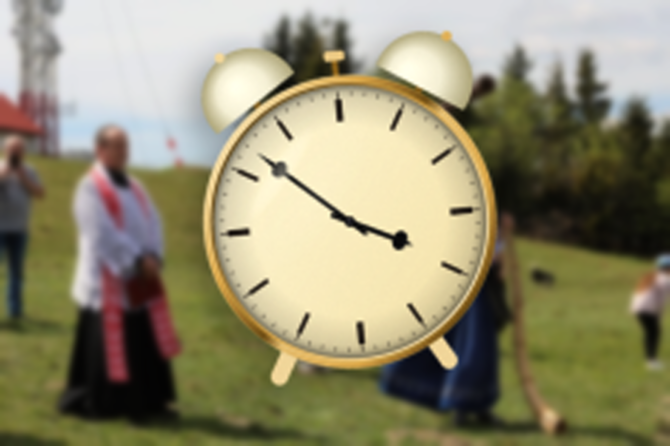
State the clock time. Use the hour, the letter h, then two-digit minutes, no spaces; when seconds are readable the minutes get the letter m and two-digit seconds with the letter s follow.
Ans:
3h52
